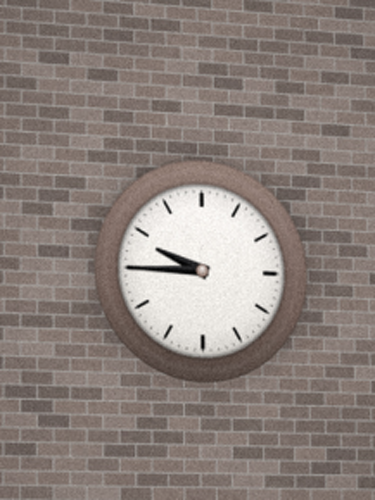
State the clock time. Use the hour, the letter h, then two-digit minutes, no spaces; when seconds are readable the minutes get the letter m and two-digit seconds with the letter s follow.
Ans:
9h45
